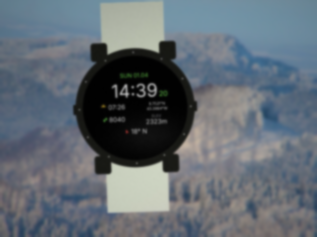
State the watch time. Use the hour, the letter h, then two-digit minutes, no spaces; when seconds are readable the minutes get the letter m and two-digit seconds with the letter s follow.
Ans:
14h39
